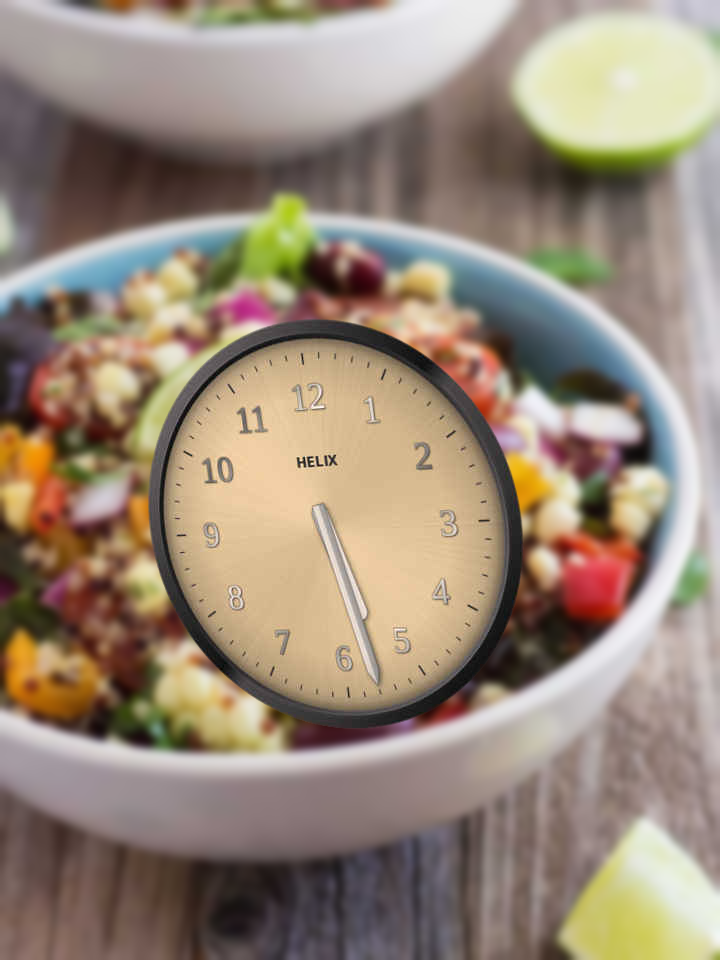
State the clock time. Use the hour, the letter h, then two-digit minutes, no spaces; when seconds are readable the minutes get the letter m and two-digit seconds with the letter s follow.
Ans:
5h28
